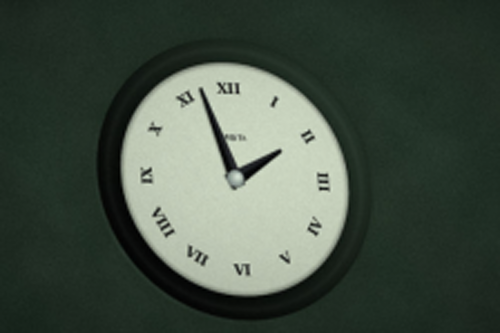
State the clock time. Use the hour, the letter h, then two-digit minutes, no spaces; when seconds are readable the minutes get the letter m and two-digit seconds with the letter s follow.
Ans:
1h57
